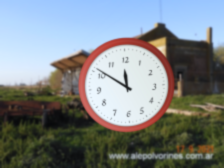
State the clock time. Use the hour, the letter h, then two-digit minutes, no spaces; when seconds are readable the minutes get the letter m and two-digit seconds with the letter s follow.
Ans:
11h51
